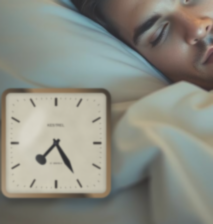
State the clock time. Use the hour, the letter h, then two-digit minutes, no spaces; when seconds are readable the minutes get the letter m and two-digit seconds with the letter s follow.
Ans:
7h25
